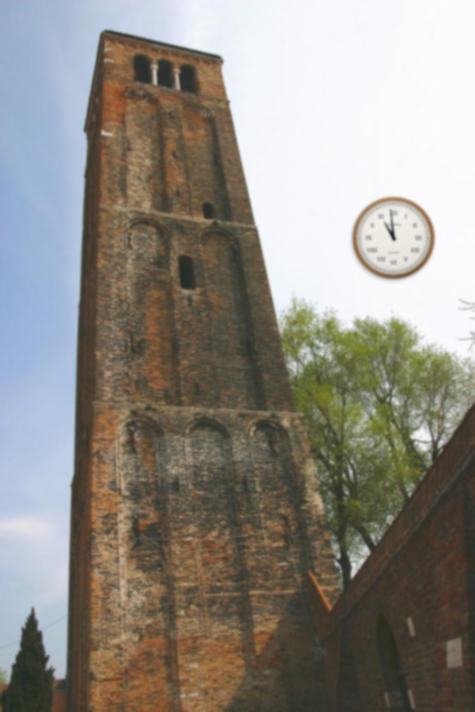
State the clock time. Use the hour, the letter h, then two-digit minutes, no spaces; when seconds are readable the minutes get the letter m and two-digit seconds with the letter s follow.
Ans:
10h59
